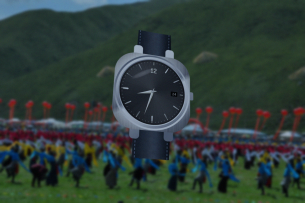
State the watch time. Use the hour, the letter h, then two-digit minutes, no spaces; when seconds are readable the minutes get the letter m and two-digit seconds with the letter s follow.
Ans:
8h33
